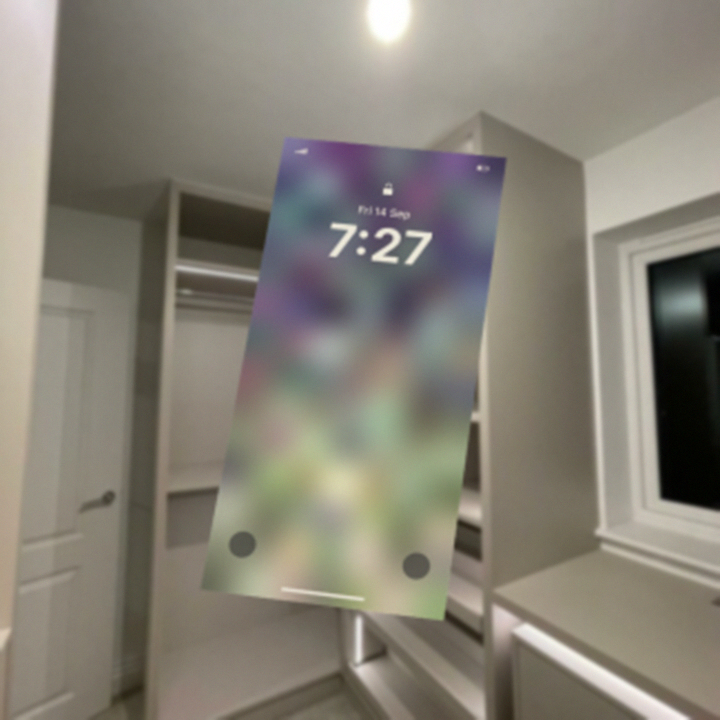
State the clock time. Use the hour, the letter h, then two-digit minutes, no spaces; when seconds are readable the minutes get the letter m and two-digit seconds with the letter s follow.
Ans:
7h27
